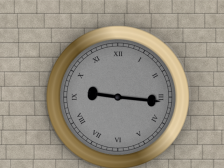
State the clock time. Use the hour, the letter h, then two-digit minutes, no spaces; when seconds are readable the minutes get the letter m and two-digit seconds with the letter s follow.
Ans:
9h16
